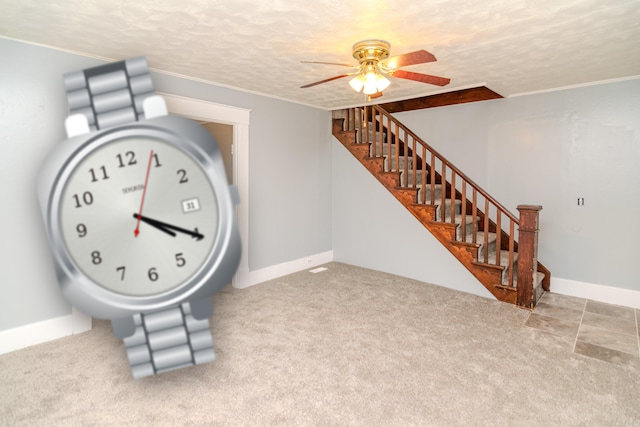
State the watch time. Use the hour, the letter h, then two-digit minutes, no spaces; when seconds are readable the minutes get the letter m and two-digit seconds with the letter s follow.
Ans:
4h20m04s
